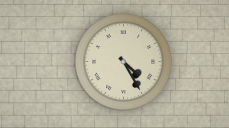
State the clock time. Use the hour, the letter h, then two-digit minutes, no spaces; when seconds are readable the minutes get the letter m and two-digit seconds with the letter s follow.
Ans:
4h25
